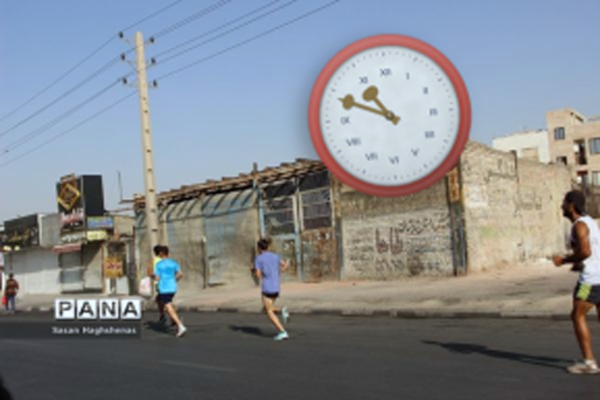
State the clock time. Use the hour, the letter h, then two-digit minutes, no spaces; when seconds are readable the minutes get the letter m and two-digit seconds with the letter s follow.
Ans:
10h49
